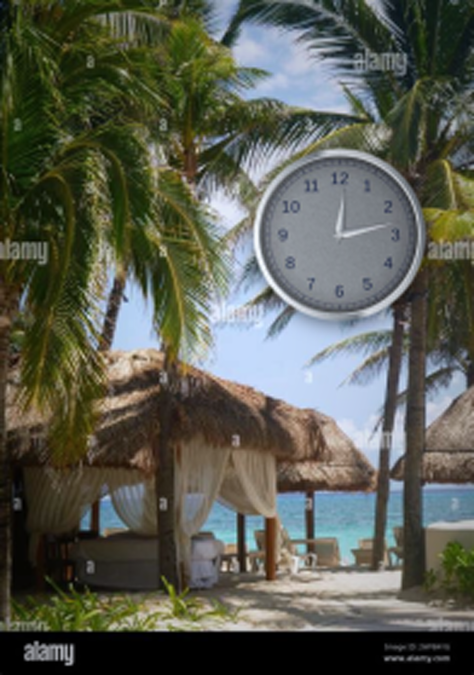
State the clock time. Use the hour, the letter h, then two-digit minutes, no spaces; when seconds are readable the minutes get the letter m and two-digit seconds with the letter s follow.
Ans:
12h13
